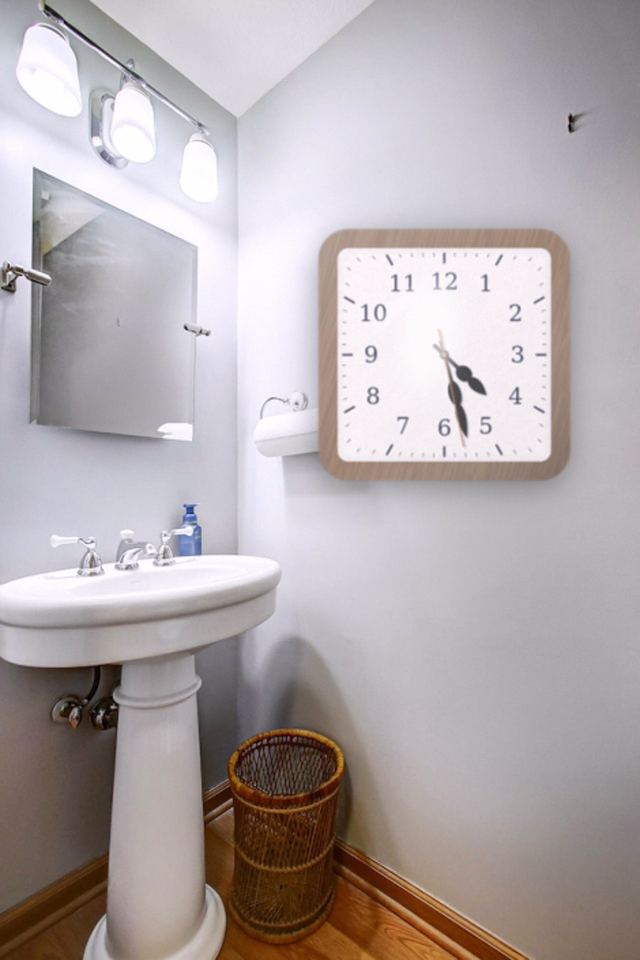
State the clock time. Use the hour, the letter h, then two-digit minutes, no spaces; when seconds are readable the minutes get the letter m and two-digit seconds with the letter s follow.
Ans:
4h27m28s
